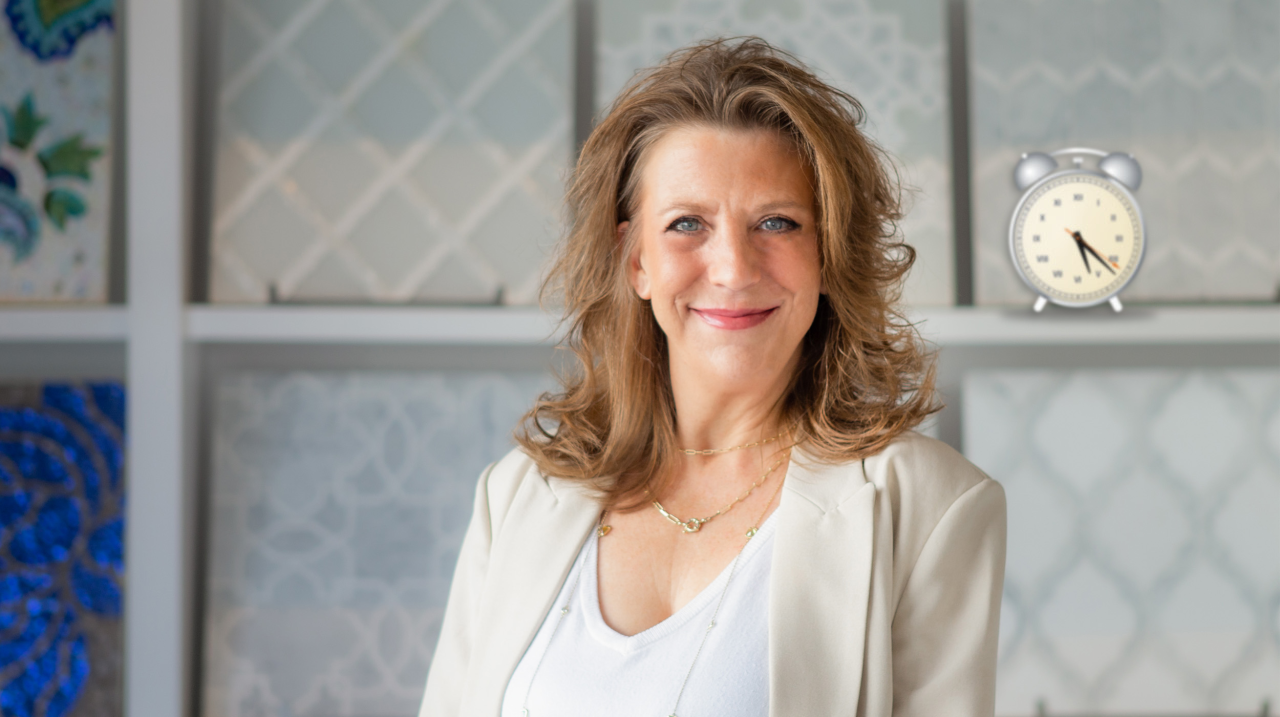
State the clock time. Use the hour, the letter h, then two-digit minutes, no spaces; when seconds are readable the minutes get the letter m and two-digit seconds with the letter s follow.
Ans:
5h22m21s
